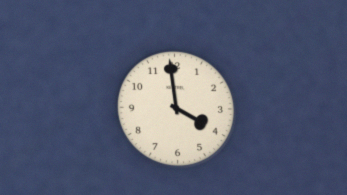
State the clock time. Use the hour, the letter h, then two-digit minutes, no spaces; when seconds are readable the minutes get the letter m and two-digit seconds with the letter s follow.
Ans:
3h59
